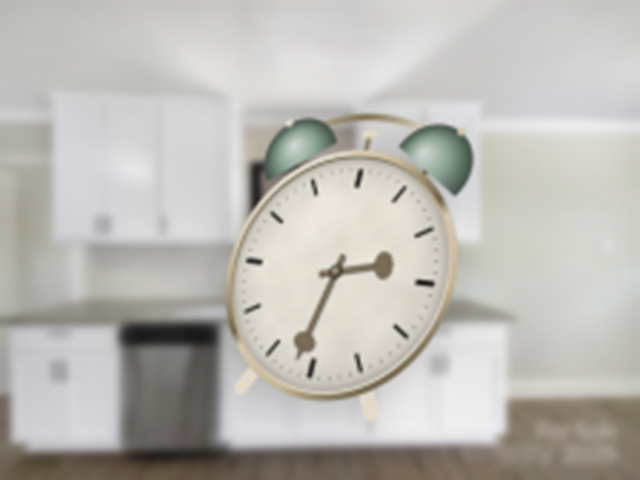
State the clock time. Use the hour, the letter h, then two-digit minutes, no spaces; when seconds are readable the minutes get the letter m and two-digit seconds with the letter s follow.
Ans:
2h32
